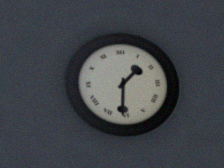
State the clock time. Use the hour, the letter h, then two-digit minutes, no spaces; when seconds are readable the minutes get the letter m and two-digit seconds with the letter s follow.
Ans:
1h31
